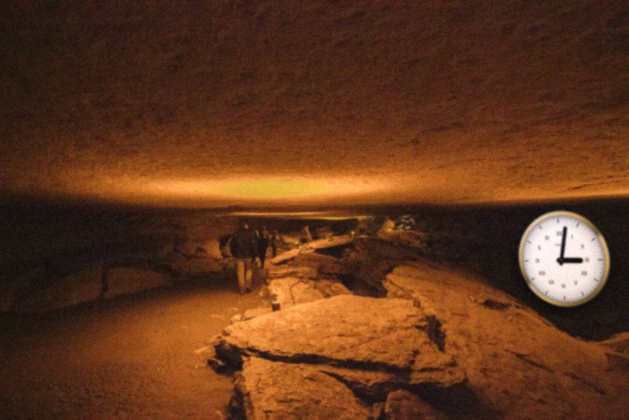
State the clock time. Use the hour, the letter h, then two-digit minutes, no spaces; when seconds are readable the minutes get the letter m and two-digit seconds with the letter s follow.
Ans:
3h02
